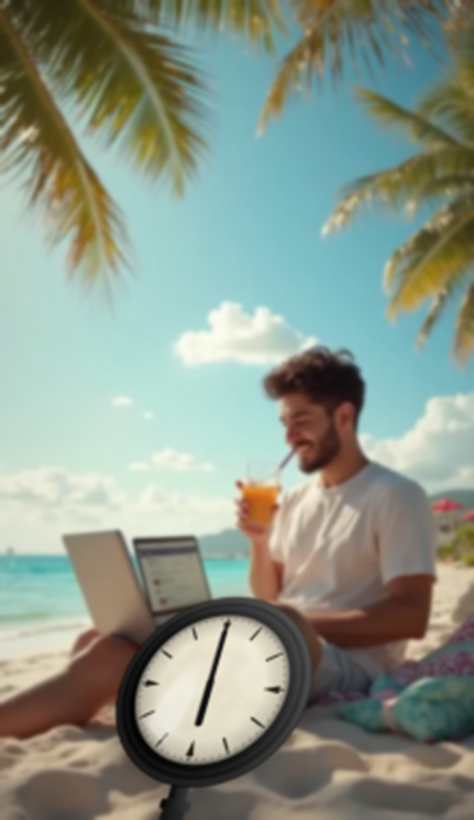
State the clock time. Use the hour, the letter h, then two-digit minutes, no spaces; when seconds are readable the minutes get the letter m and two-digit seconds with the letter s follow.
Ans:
6h00
